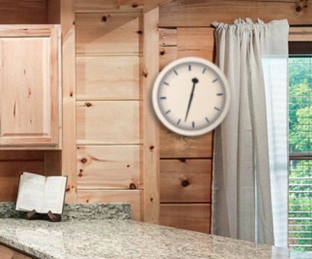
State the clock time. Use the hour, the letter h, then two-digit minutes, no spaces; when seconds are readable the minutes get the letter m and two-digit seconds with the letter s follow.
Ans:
12h33
